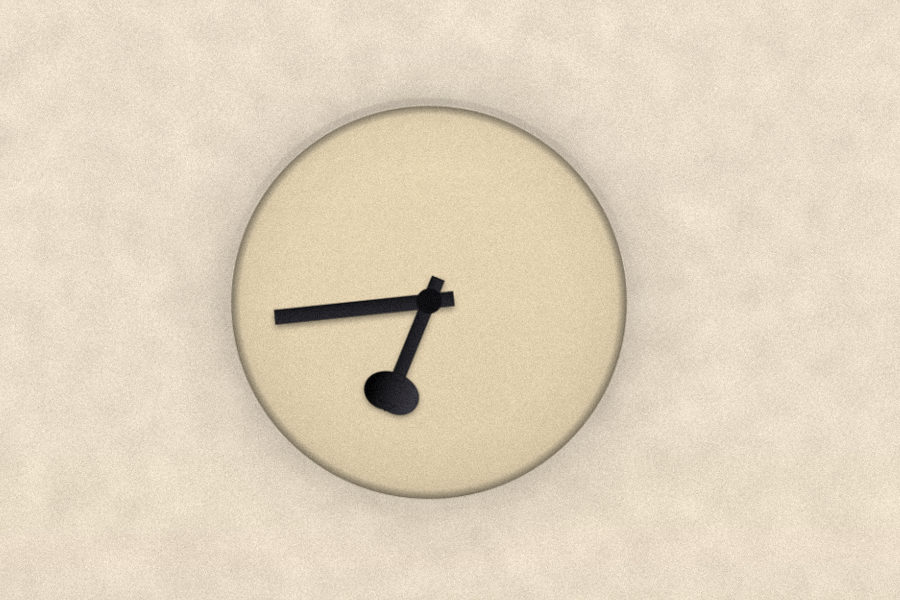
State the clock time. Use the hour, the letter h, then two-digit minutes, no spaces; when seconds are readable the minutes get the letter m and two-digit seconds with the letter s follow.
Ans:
6h44
